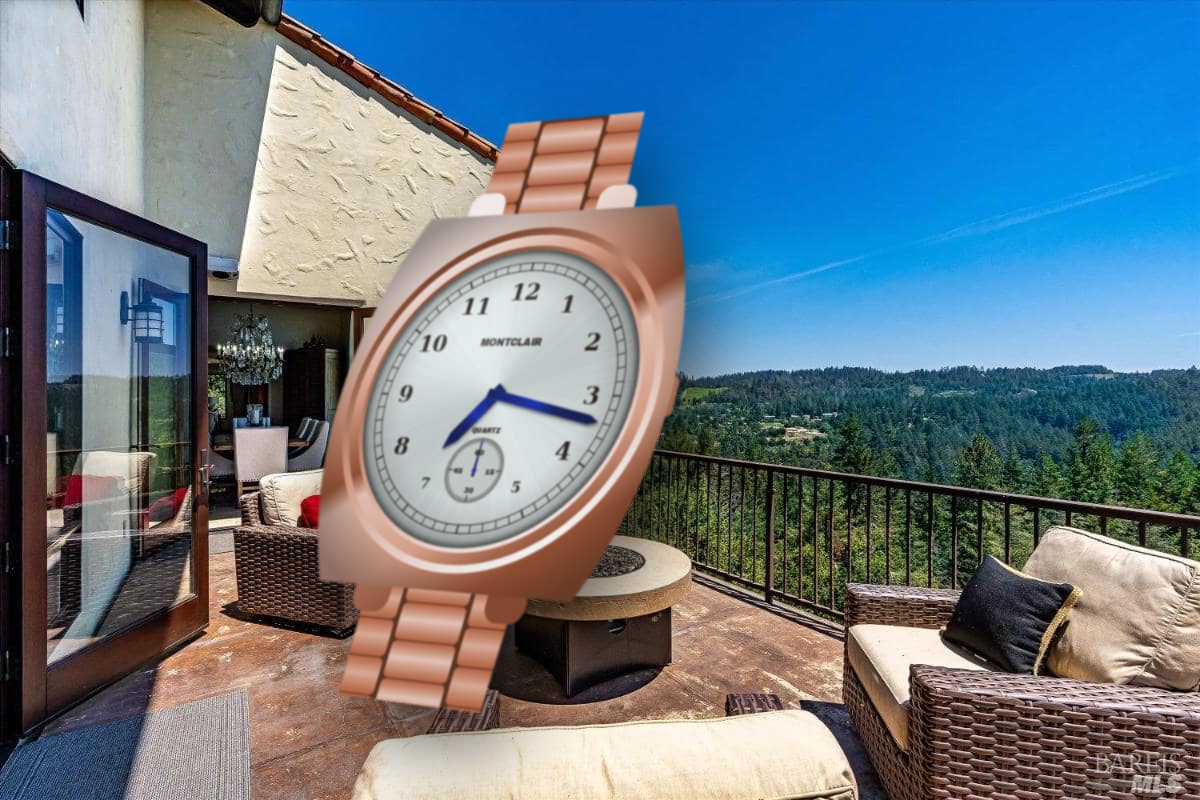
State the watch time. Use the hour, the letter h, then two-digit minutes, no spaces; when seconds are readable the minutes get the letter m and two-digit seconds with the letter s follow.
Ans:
7h17
